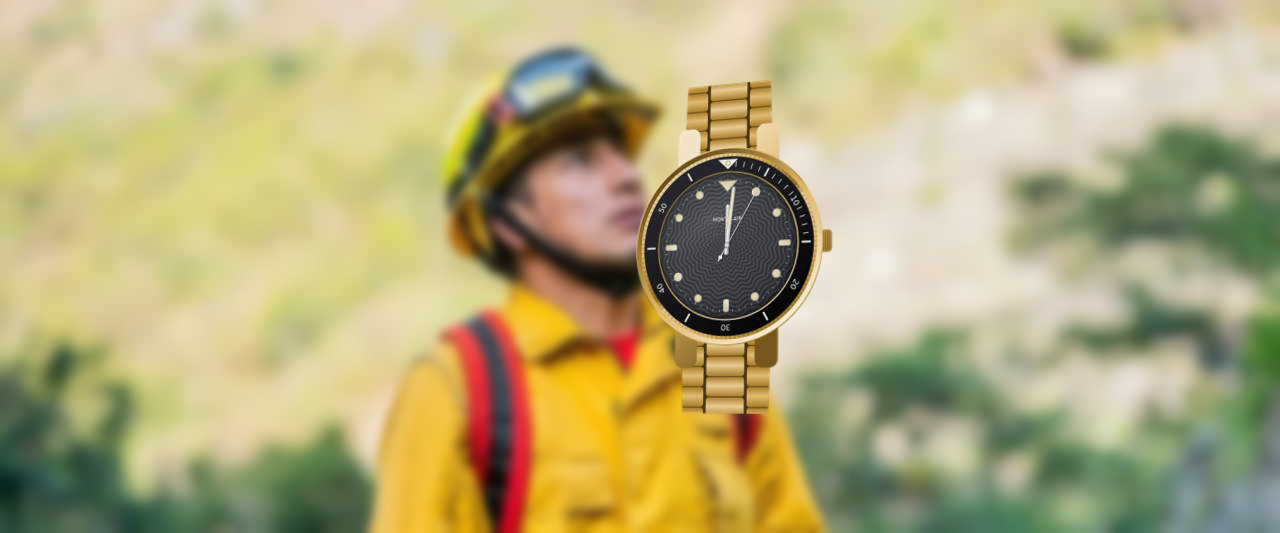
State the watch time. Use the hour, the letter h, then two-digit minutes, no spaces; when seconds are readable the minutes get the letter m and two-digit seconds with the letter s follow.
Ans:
12h01m05s
